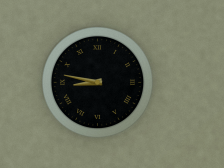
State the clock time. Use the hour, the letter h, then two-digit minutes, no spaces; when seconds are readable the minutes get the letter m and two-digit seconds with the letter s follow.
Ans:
8h47
